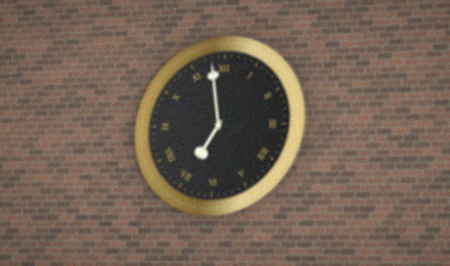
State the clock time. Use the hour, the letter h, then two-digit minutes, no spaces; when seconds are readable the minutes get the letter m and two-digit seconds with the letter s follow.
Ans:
6h58
